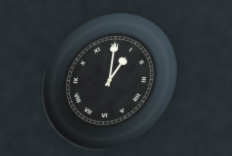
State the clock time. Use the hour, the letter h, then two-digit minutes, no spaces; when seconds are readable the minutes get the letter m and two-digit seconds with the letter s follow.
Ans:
1h00
